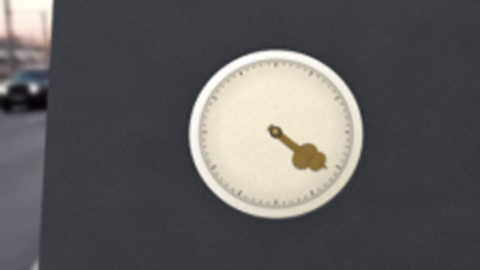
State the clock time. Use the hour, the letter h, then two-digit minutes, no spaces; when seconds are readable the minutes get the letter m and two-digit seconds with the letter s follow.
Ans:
4h21
